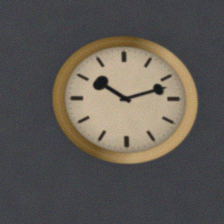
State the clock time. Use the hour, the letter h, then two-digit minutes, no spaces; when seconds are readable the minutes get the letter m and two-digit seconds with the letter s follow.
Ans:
10h12
